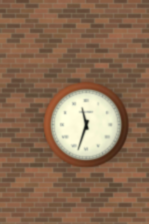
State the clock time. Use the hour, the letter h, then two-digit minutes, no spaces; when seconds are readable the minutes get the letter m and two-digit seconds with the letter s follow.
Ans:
11h33
